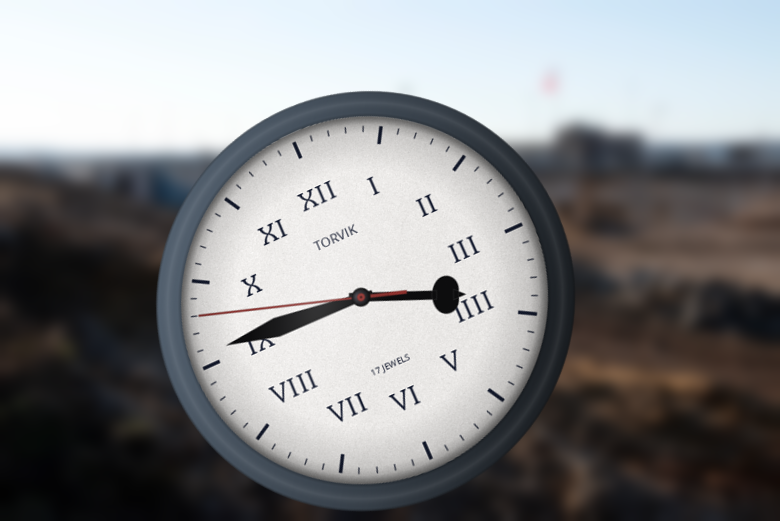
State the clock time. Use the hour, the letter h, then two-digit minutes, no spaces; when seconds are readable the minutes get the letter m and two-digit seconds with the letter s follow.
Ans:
3h45m48s
